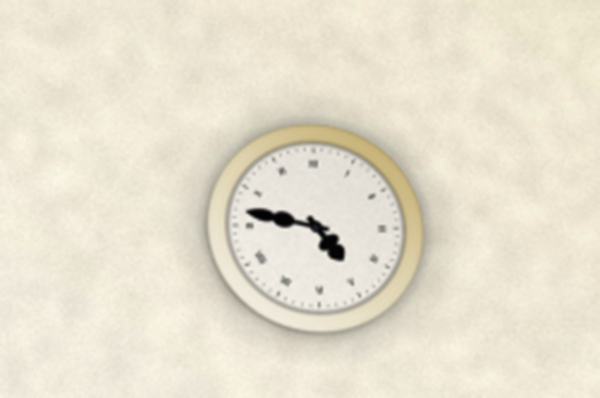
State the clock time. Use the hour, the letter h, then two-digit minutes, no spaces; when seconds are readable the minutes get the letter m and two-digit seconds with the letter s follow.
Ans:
4h47
